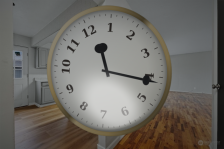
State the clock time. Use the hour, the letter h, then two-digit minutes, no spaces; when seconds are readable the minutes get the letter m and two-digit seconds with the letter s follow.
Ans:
12h21
